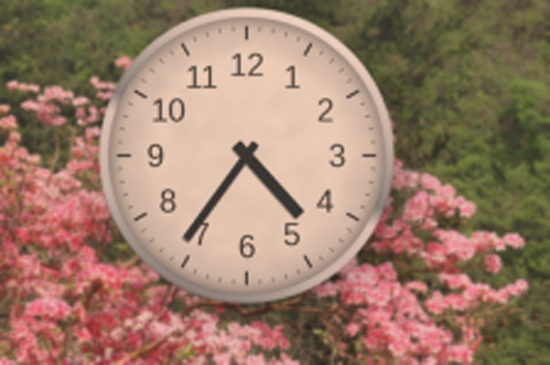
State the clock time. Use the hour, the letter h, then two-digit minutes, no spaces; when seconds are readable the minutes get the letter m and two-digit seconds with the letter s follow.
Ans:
4h36
